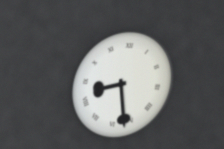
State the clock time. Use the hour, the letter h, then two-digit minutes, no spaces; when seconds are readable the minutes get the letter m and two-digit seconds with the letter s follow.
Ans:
8h27
